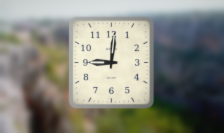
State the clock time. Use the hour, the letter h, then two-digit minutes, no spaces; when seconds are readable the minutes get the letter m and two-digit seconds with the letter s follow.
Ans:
9h01
